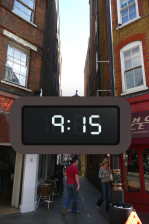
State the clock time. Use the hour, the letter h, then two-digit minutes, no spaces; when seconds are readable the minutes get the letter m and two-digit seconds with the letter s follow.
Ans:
9h15
